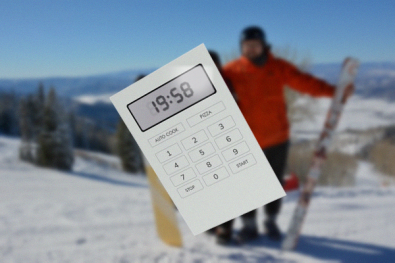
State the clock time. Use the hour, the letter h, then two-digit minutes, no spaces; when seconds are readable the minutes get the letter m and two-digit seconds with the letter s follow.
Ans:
19h58
